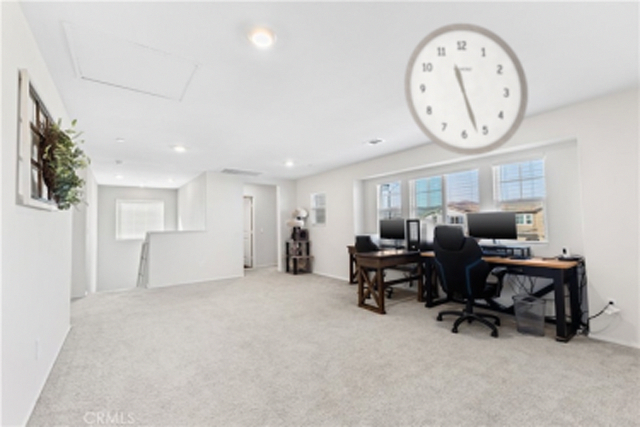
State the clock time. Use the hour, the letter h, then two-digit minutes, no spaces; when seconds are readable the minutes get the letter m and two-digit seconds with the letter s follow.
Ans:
11h27
